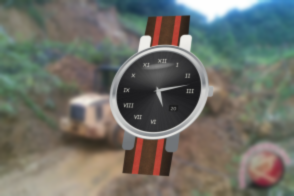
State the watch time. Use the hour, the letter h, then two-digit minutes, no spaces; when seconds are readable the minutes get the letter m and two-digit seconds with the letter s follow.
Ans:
5h13
